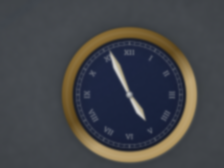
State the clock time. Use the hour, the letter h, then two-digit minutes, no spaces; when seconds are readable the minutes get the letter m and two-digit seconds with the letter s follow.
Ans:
4h56
